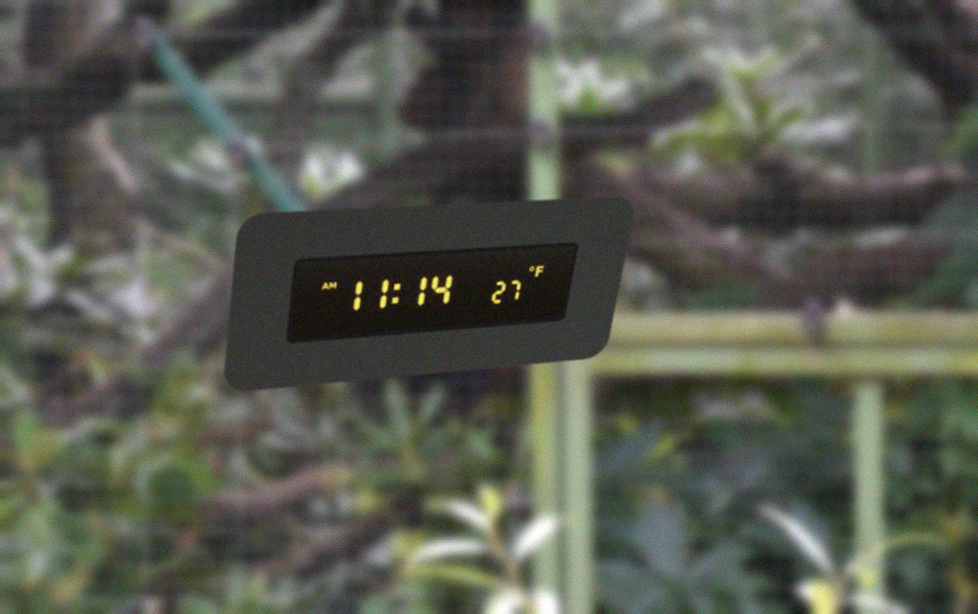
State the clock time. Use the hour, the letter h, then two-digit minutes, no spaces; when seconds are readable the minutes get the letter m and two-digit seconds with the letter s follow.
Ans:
11h14
